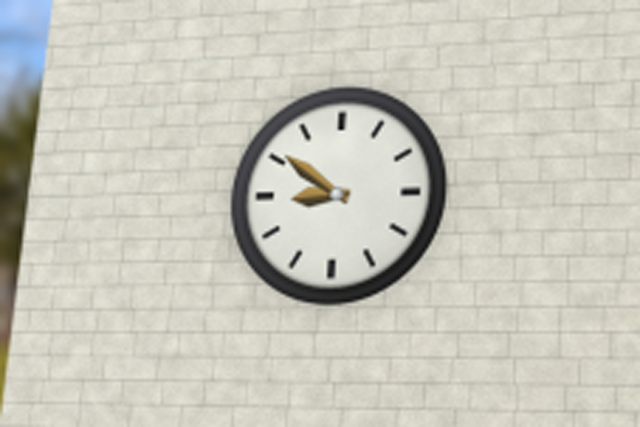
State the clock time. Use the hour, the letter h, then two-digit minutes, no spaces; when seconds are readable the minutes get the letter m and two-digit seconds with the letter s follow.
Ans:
8h51
